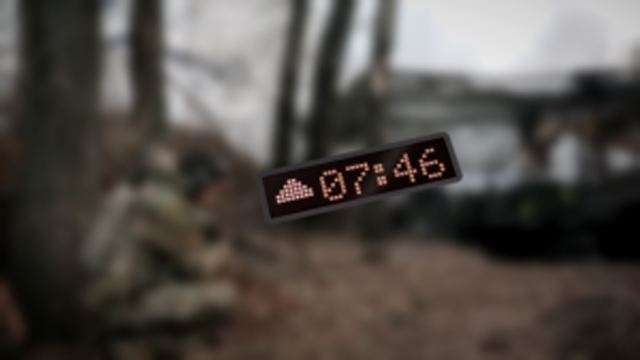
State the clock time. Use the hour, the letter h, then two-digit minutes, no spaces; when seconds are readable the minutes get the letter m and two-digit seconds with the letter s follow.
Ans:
7h46
